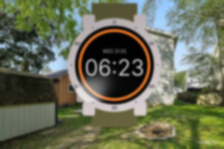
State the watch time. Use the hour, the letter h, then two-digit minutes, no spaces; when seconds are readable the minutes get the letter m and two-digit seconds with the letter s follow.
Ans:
6h23
